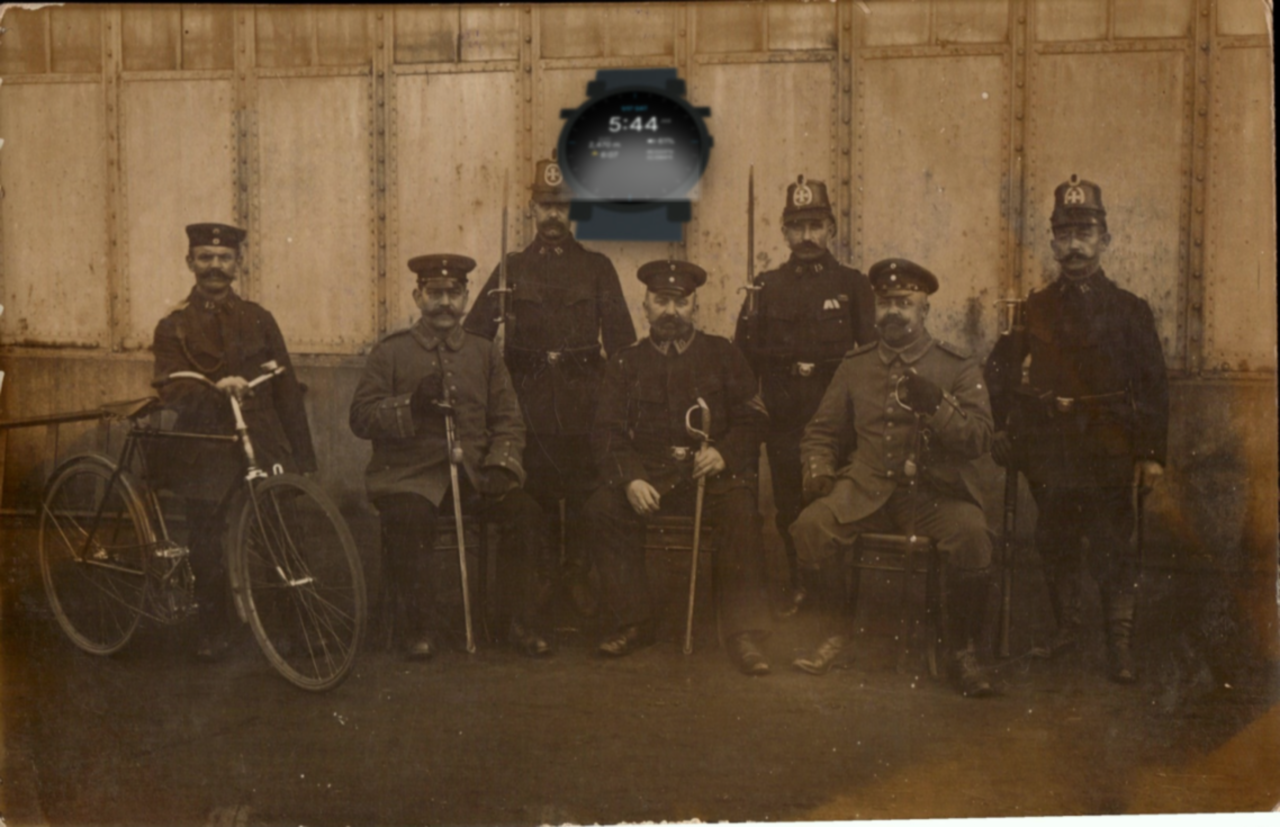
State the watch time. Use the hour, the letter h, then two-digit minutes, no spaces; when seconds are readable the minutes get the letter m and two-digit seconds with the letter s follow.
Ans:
5h44
